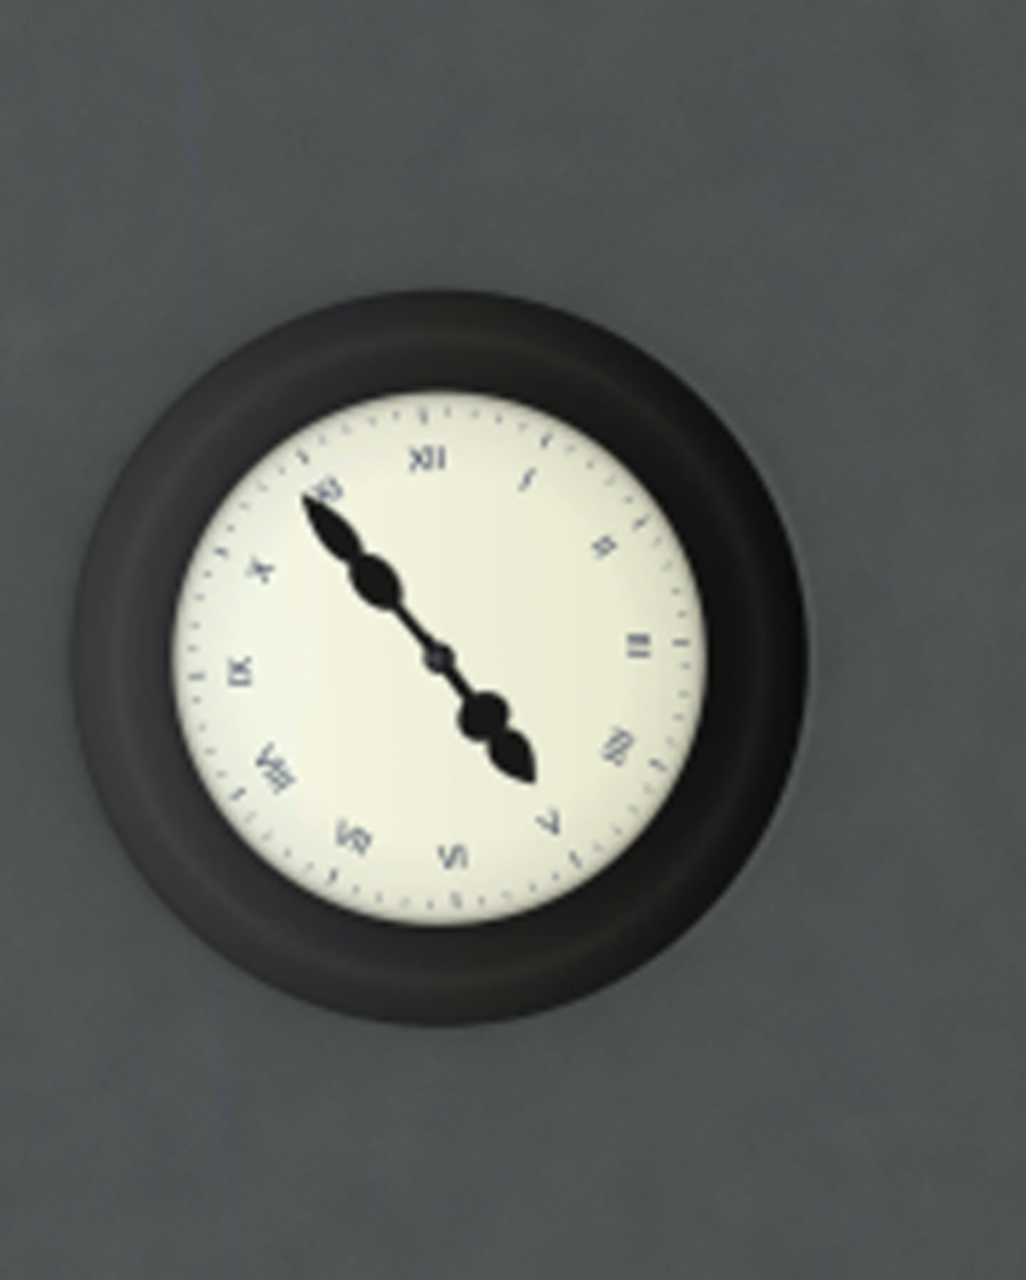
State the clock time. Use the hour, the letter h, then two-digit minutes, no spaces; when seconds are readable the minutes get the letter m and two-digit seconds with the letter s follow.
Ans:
4h54
